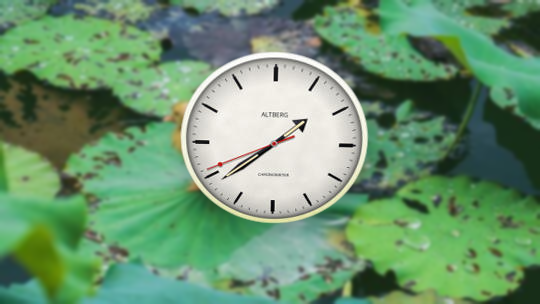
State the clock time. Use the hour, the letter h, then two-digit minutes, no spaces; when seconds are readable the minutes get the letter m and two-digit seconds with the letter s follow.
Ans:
1h38m41s
